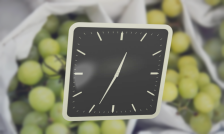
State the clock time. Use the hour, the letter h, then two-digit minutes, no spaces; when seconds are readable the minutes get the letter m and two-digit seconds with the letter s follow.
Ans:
12h34
